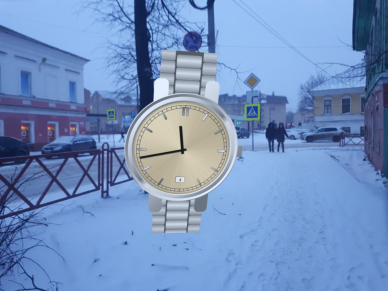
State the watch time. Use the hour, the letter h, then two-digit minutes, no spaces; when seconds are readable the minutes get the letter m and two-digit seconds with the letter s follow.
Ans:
11h43
